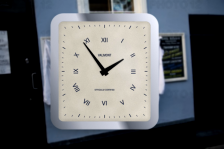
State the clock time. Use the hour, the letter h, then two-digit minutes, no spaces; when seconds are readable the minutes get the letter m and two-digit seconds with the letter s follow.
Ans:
1h54
